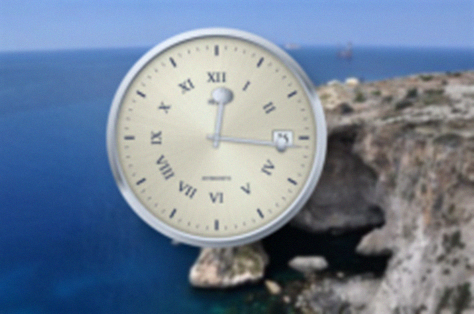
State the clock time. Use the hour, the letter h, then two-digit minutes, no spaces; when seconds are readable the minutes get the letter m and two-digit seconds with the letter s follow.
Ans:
12h16
